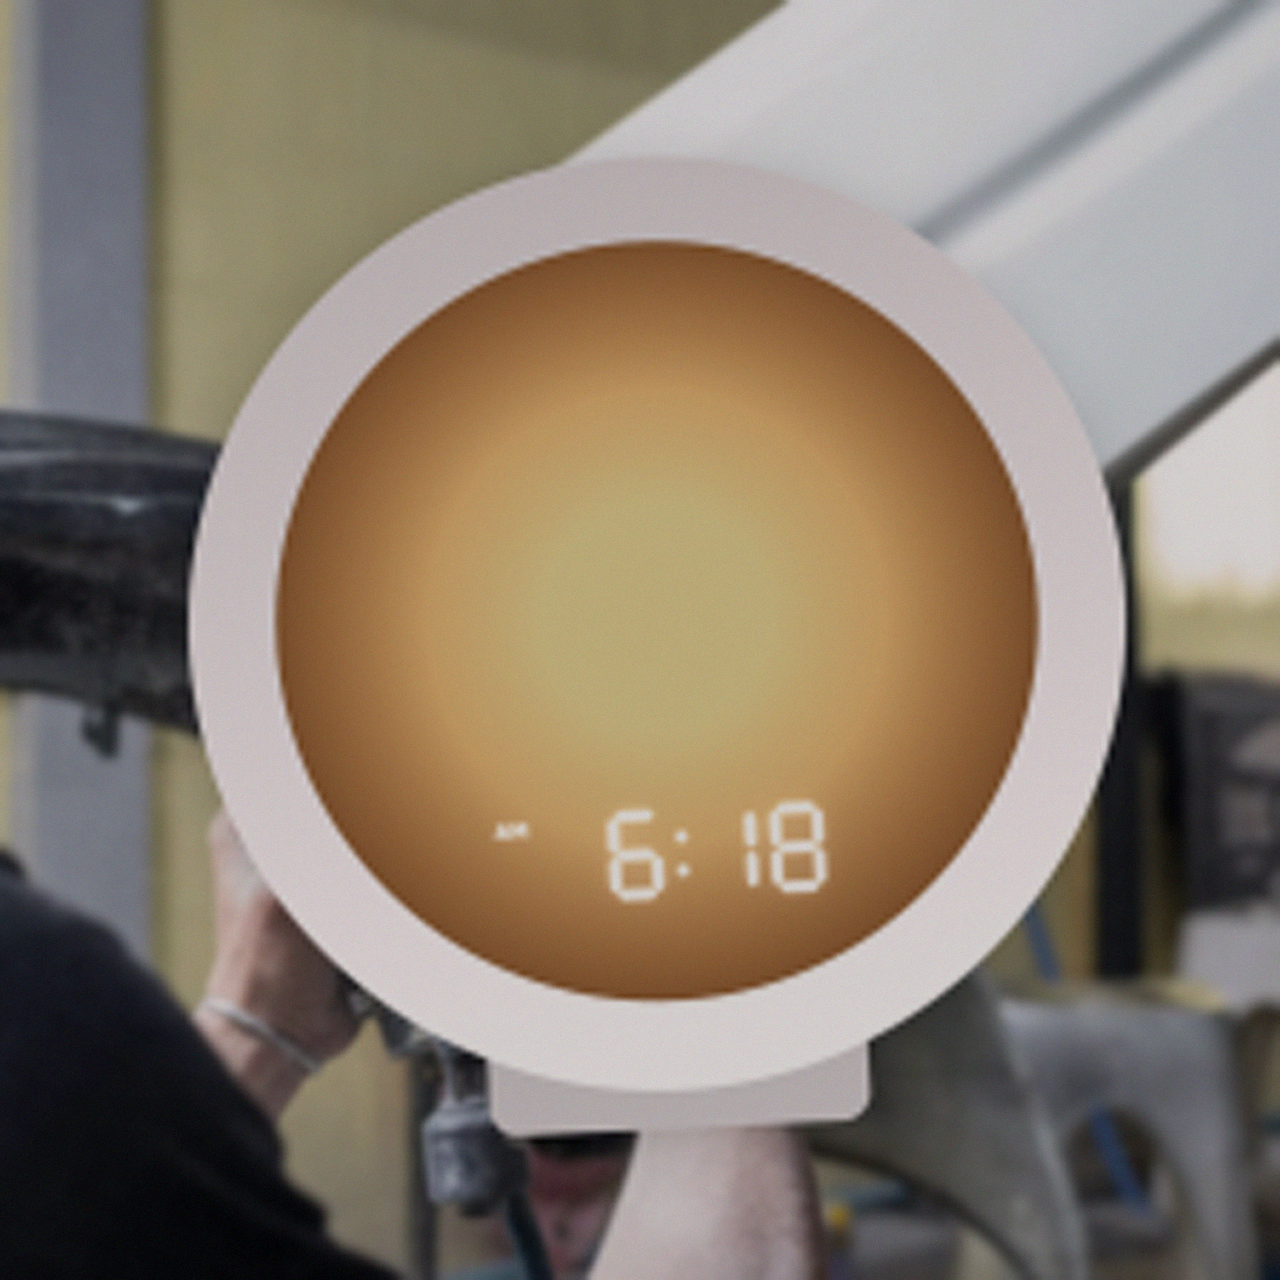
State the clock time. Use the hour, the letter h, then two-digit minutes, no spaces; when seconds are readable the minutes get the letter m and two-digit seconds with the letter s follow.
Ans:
6h18
